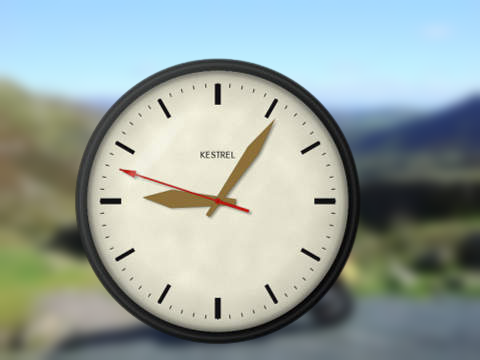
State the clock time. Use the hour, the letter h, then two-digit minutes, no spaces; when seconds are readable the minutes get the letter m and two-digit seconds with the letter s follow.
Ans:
9h05m48s
